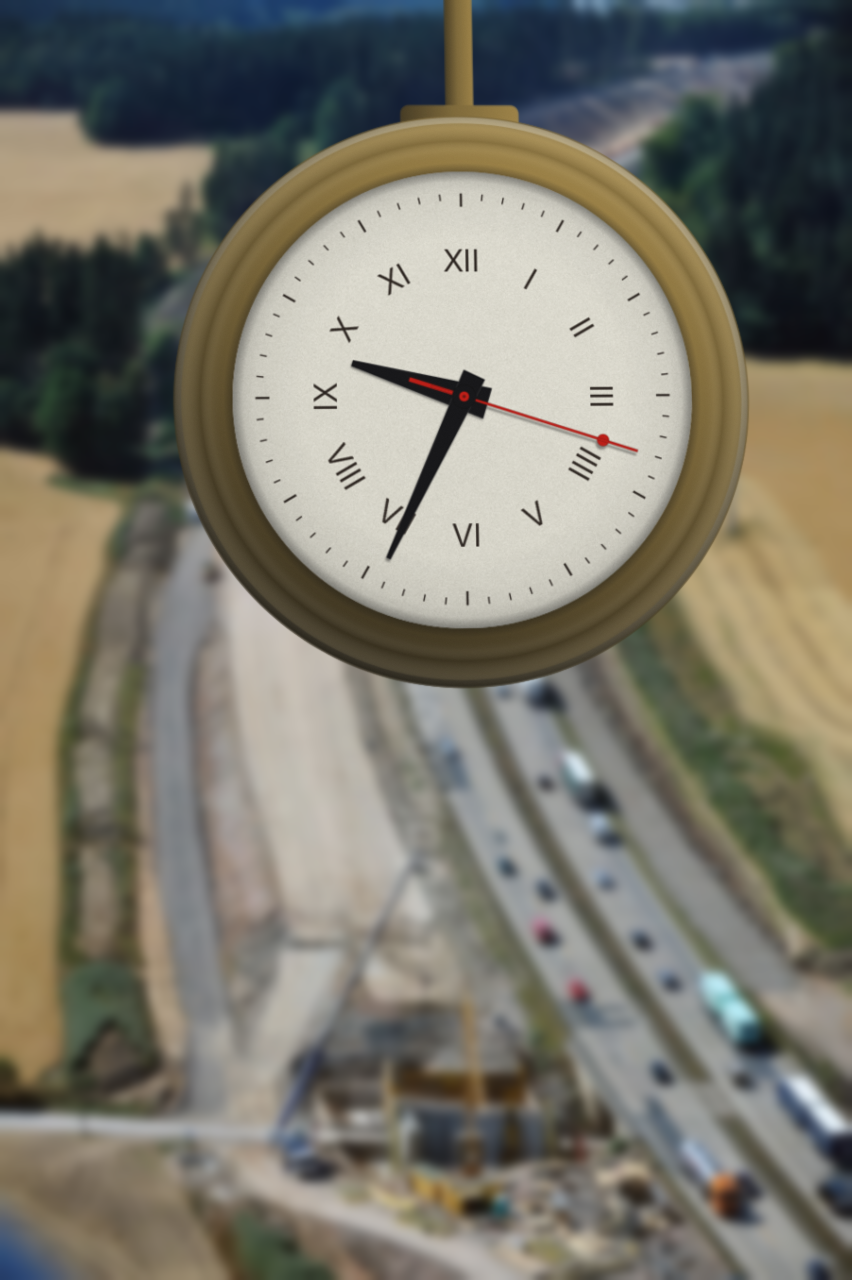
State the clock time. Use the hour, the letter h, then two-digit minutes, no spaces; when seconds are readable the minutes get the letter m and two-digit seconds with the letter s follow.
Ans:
9h34m18s
